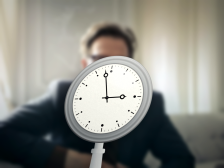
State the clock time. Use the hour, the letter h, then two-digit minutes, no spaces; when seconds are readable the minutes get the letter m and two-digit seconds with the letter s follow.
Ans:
2h58
